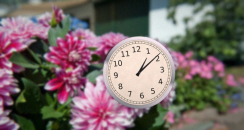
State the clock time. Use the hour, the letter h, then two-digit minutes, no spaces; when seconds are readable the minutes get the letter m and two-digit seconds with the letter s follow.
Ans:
1h09
